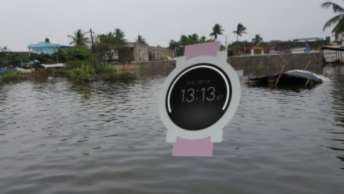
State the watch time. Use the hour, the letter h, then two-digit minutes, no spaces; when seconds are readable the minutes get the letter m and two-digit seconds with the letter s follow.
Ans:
13h13
